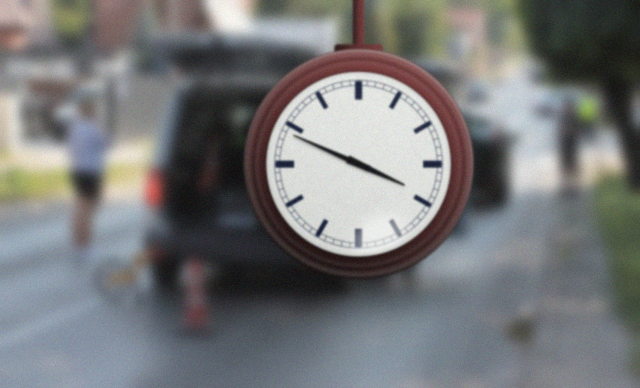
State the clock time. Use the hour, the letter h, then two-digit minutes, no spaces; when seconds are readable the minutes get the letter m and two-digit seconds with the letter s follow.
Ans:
3h49
